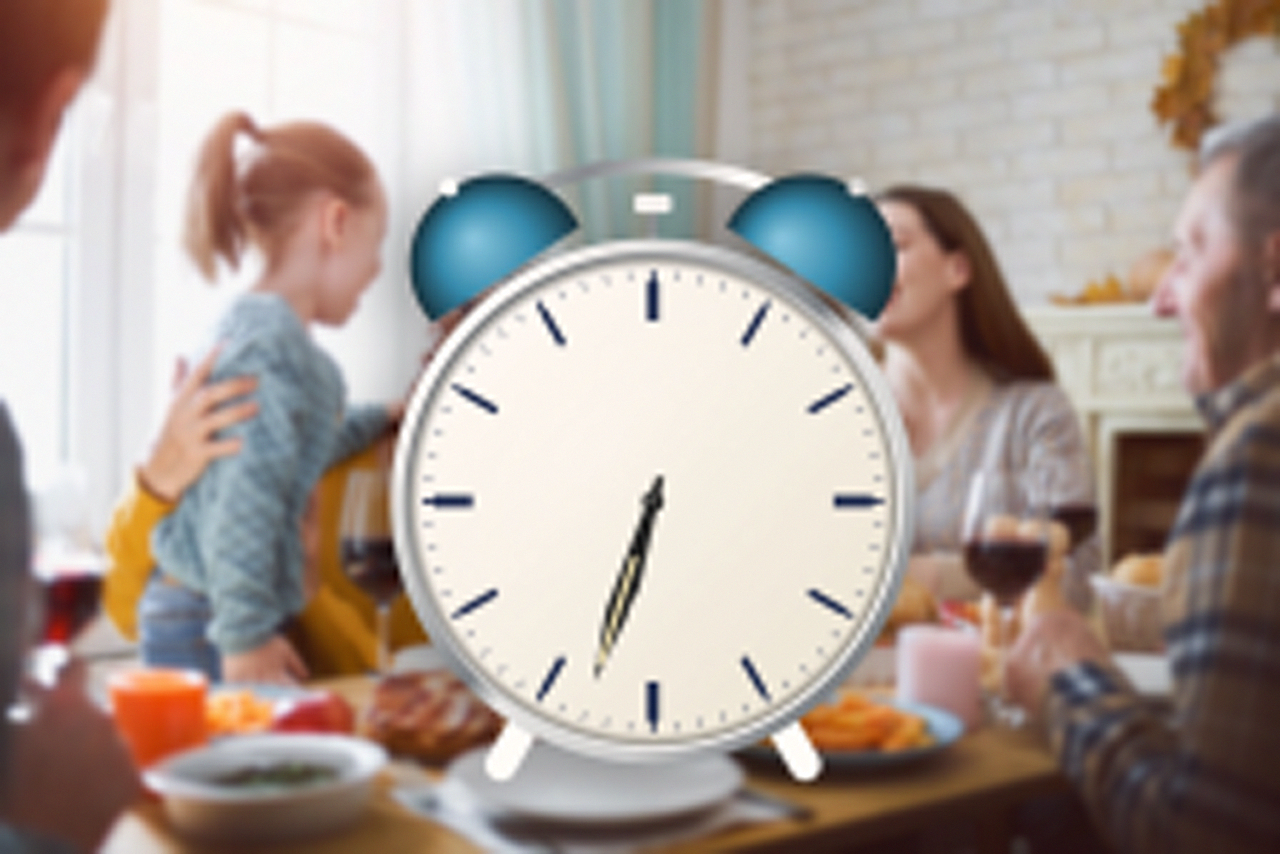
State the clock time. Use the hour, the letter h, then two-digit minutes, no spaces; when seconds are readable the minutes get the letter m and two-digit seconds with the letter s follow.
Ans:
6h33
